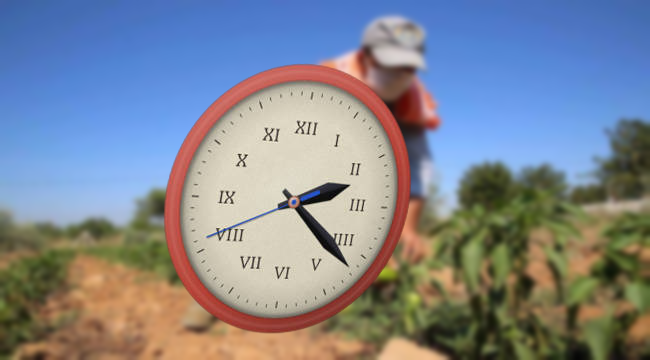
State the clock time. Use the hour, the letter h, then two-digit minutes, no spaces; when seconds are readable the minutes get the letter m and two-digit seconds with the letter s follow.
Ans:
2h21m41s
